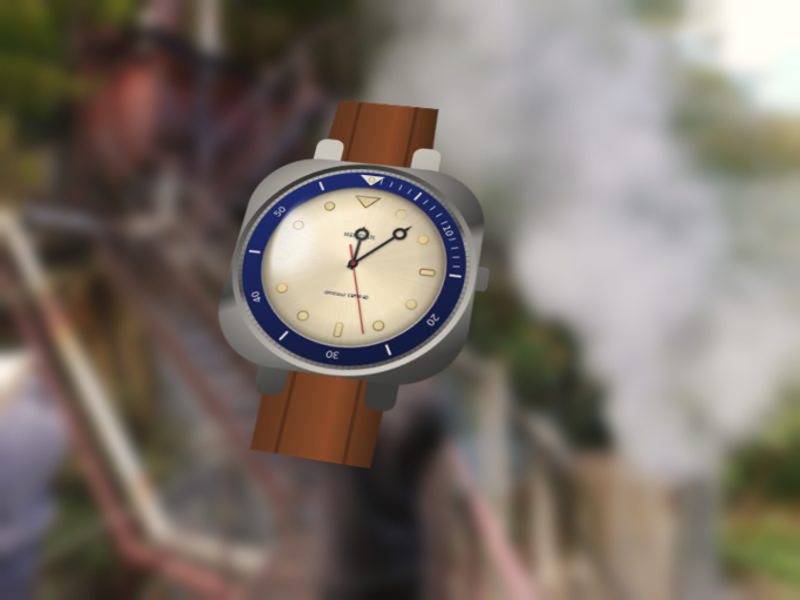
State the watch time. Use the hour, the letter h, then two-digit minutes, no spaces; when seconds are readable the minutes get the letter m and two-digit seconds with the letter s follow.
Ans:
12h07m27s
